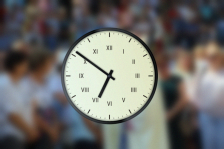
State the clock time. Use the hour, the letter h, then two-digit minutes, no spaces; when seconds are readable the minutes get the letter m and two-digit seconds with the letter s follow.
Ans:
6h51
